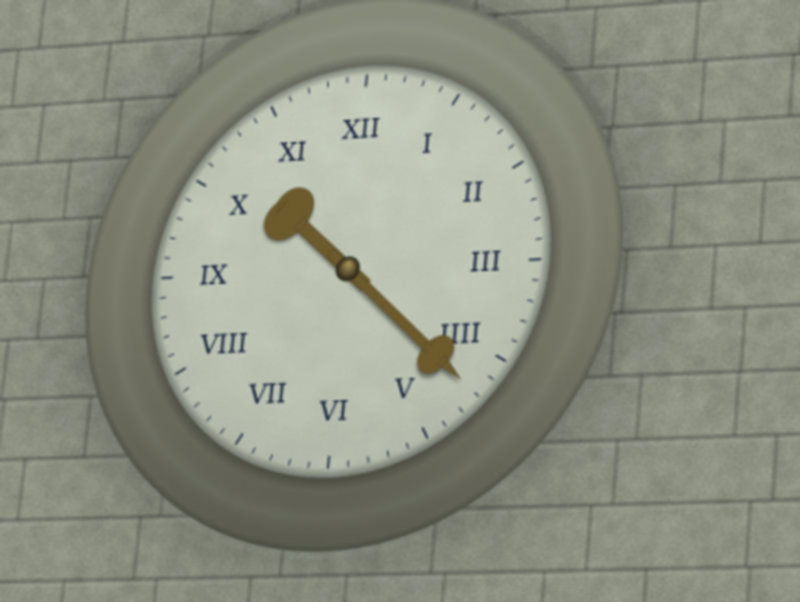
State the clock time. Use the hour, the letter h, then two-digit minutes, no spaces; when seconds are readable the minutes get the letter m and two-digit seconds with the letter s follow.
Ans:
10h22
